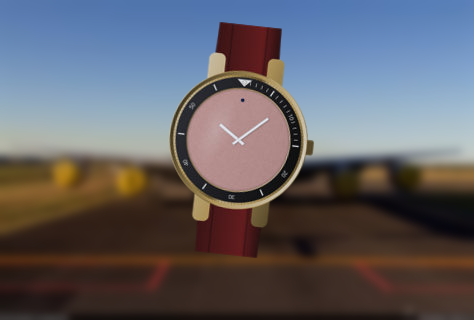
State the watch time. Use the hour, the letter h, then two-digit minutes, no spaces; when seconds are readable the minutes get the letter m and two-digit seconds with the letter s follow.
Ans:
10h08
